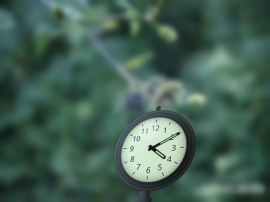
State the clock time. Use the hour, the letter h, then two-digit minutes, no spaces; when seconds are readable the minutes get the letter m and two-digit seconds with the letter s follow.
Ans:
4h10
